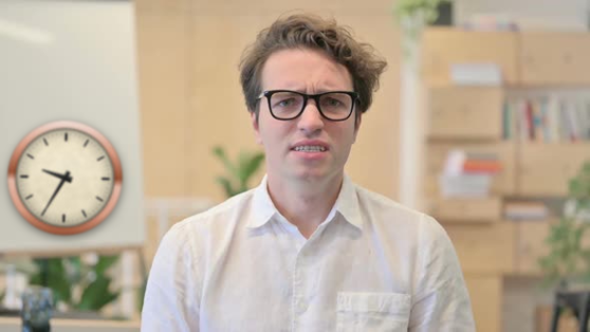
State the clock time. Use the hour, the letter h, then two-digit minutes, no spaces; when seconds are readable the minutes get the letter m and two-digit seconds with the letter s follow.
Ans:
9h35
